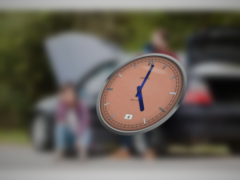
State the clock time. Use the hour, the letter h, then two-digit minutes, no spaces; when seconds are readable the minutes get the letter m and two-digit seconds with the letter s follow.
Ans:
5h01
